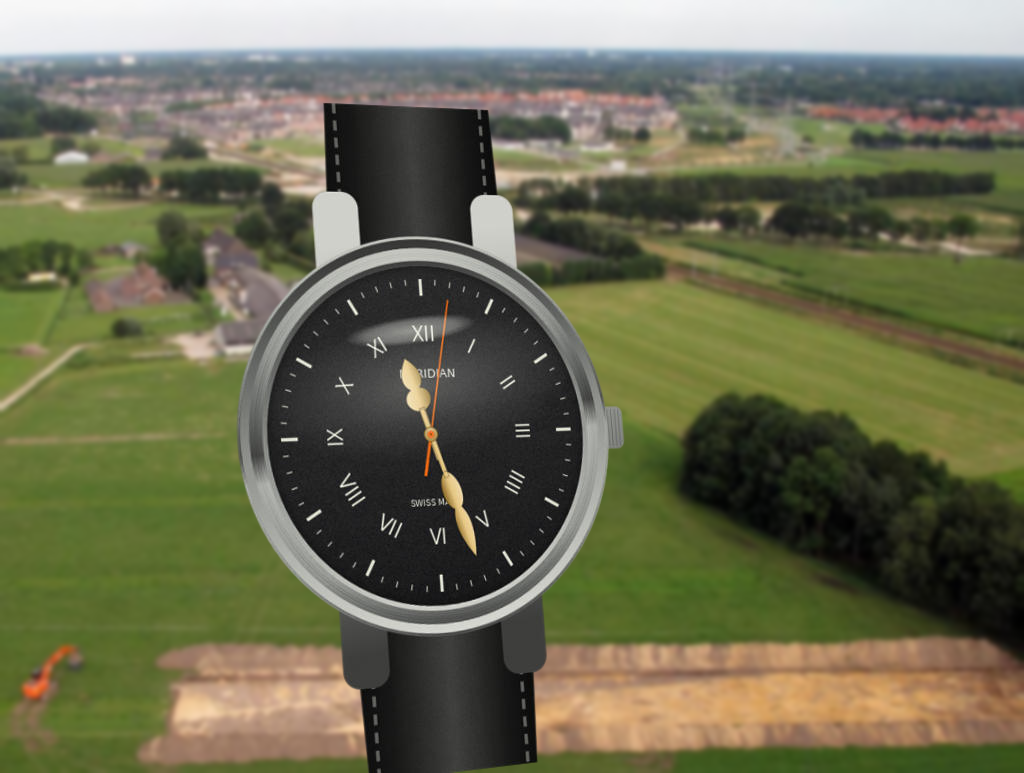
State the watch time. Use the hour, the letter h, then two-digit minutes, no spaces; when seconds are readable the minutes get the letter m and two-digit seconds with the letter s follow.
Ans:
11h27m02s
